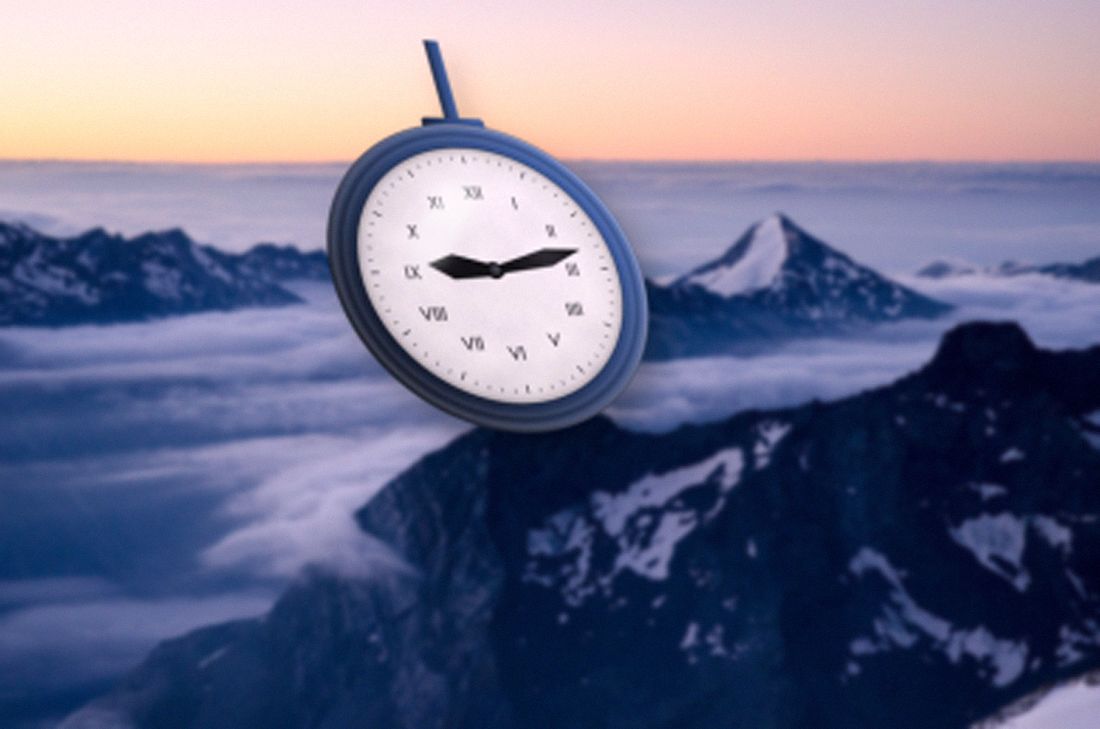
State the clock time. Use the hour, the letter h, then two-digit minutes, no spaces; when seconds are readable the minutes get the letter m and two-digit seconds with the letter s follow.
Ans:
9h13
